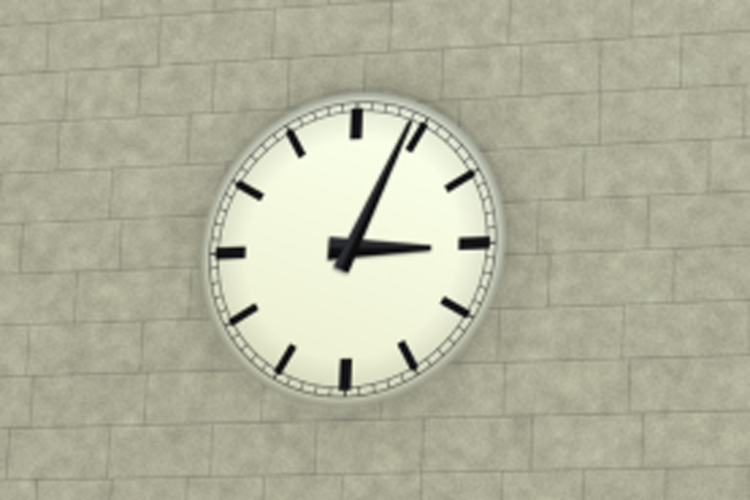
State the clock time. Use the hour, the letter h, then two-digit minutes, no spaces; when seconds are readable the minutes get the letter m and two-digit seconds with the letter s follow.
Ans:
3h04
